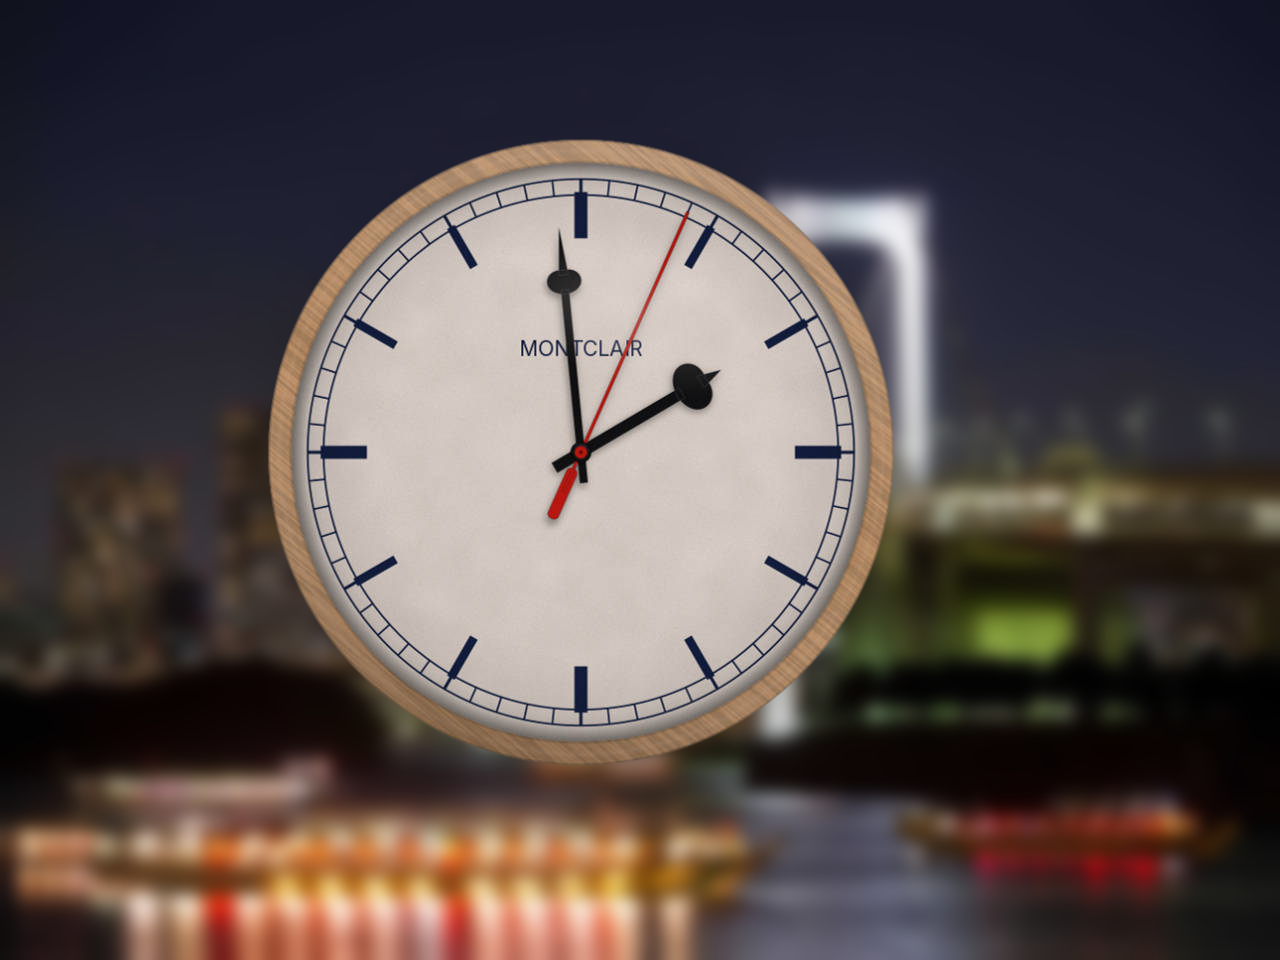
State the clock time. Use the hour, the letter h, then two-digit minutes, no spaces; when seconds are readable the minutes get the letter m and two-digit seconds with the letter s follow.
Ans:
1h59m04s
